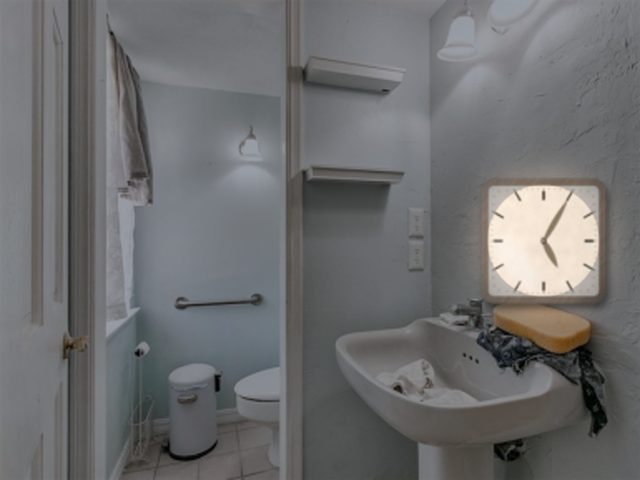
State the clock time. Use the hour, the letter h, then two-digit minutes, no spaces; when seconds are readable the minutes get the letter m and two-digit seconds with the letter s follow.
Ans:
5h05
